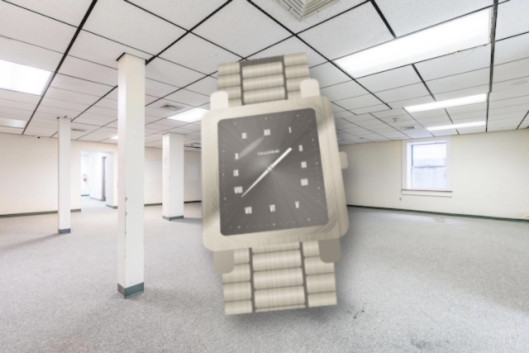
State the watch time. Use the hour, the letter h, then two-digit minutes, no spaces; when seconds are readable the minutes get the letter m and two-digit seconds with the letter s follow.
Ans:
1h38
